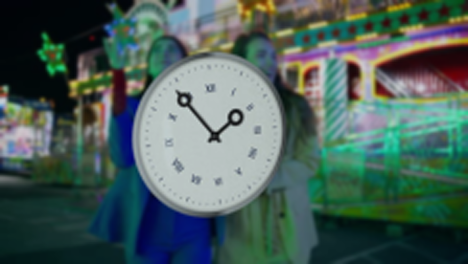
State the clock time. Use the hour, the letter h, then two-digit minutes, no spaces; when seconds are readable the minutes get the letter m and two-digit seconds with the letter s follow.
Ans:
1h54
